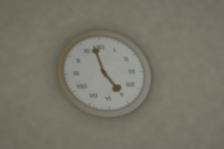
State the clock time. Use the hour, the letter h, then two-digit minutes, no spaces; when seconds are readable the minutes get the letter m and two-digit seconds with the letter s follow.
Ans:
4h58
